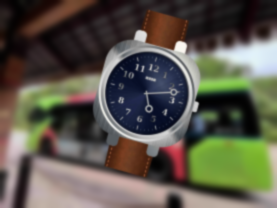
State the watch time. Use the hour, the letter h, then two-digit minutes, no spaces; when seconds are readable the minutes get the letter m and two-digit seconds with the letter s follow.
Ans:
5h12
